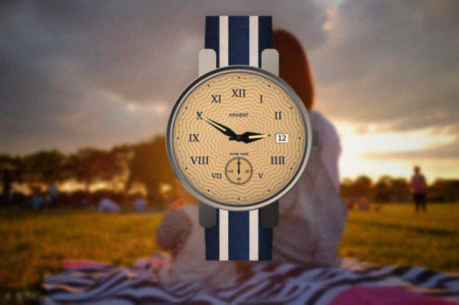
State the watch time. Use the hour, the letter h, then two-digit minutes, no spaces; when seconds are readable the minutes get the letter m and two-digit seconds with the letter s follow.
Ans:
2h50
